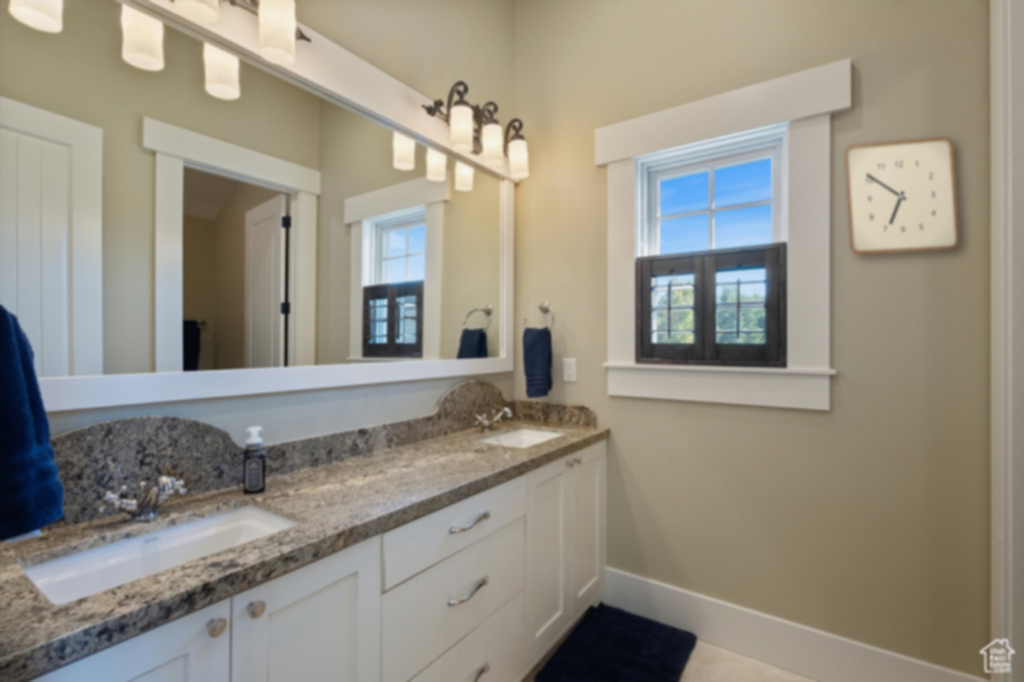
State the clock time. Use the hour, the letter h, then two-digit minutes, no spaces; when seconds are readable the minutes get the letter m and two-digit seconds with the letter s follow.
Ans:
6h51
